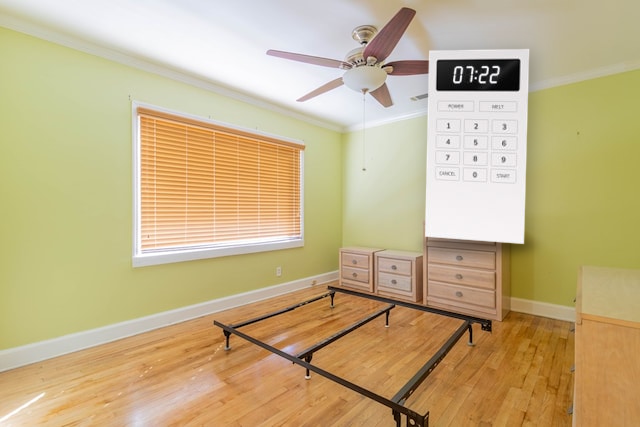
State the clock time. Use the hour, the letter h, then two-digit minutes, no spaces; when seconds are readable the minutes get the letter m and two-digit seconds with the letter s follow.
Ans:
7h22
